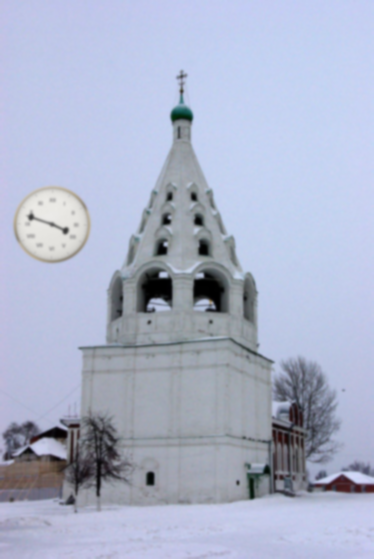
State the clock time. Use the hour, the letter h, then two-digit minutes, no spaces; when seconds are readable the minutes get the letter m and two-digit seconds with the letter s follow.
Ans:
3h48
